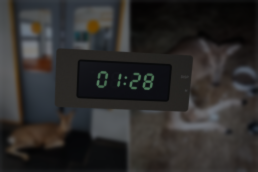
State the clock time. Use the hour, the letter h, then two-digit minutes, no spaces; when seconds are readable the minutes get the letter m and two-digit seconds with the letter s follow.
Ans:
1h28
